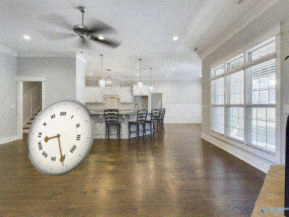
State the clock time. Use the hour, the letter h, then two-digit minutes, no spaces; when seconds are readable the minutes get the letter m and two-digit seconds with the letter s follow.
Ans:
8h26
